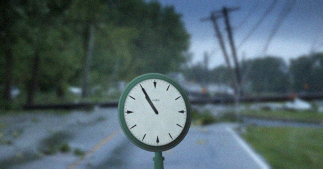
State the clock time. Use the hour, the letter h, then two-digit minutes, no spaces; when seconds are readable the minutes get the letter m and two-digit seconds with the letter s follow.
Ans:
10h55
